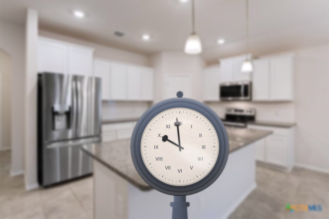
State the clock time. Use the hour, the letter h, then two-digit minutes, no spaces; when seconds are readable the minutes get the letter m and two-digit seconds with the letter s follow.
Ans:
9h59
